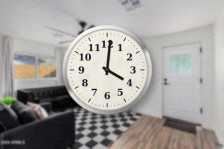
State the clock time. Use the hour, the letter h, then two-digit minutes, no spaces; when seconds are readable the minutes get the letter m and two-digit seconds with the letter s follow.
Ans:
4h01
